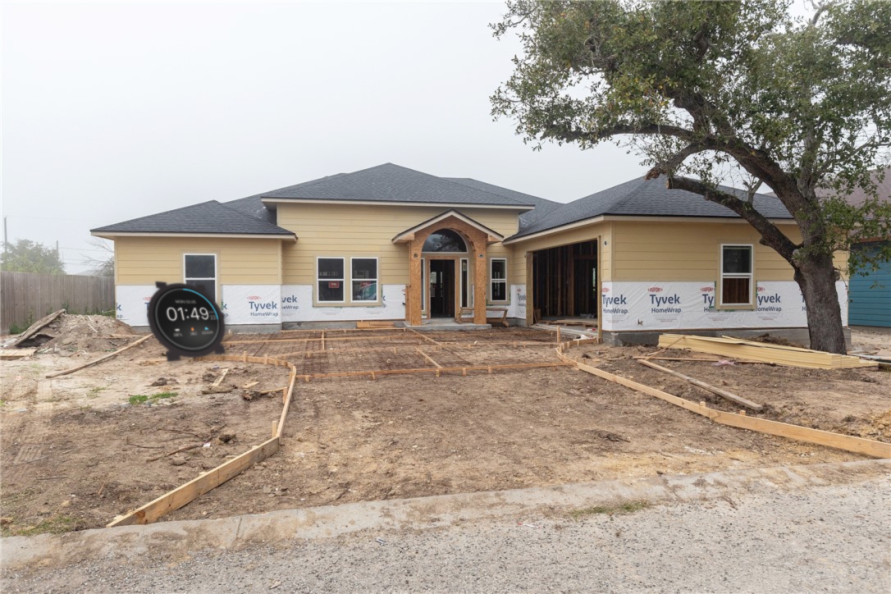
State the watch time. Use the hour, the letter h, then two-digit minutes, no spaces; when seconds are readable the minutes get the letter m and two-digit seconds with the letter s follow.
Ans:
1h49
